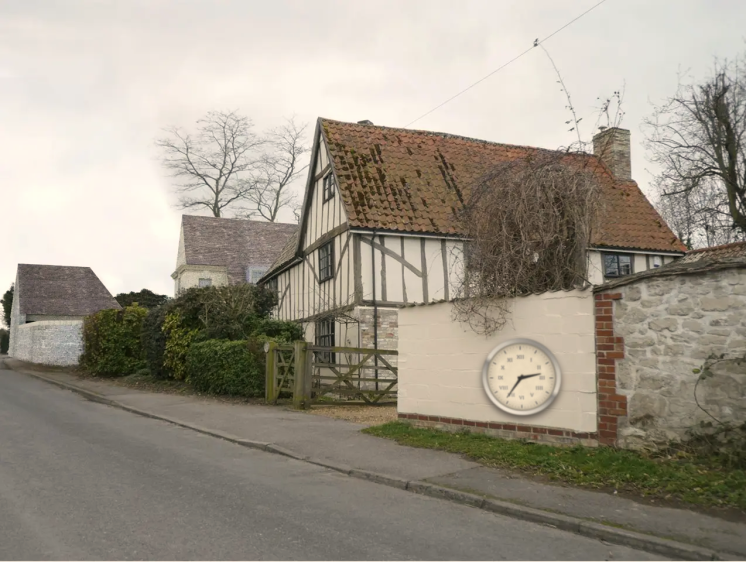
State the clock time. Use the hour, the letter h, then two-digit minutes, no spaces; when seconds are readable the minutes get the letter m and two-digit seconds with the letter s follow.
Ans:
2h36
